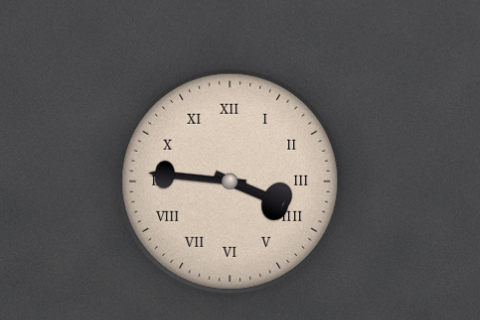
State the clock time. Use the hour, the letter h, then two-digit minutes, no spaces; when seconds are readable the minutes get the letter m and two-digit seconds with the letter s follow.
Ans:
3h46
